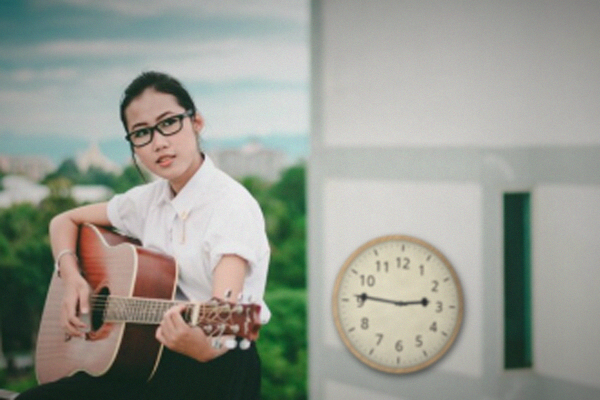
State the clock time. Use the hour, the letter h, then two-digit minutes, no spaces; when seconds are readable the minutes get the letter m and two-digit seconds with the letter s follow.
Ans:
2h46
